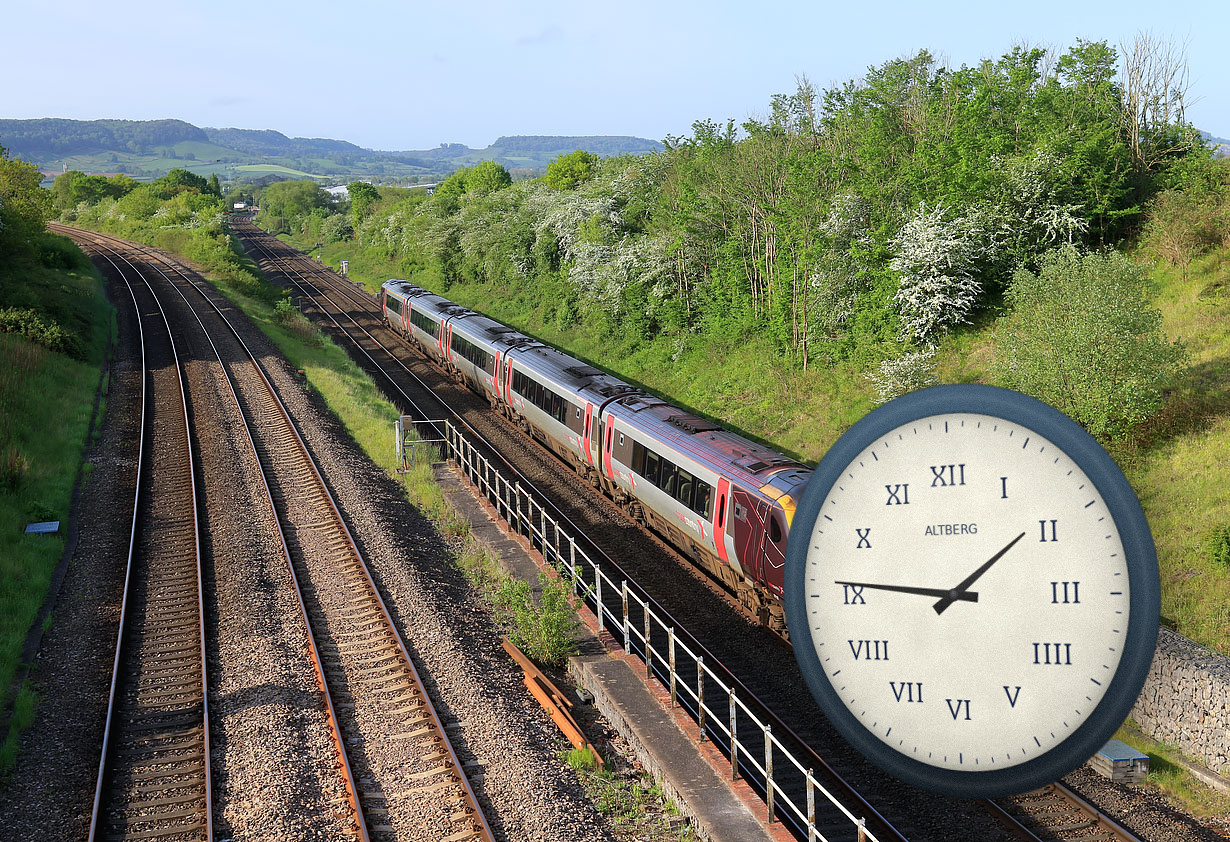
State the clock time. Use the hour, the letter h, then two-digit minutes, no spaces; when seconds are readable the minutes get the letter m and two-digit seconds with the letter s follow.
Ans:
1h46
